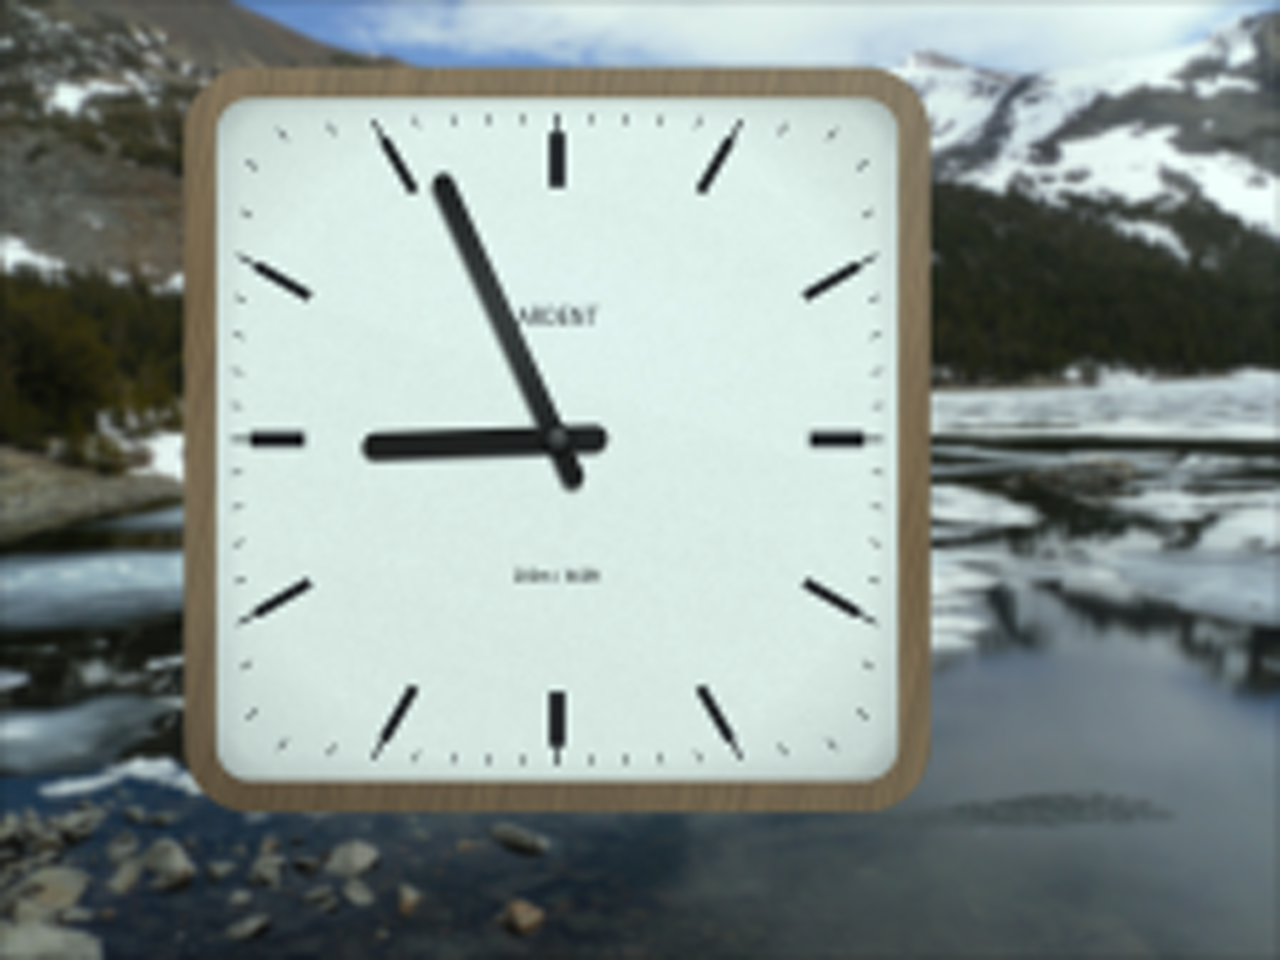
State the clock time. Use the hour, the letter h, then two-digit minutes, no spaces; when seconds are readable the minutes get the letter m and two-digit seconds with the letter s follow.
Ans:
8h56
